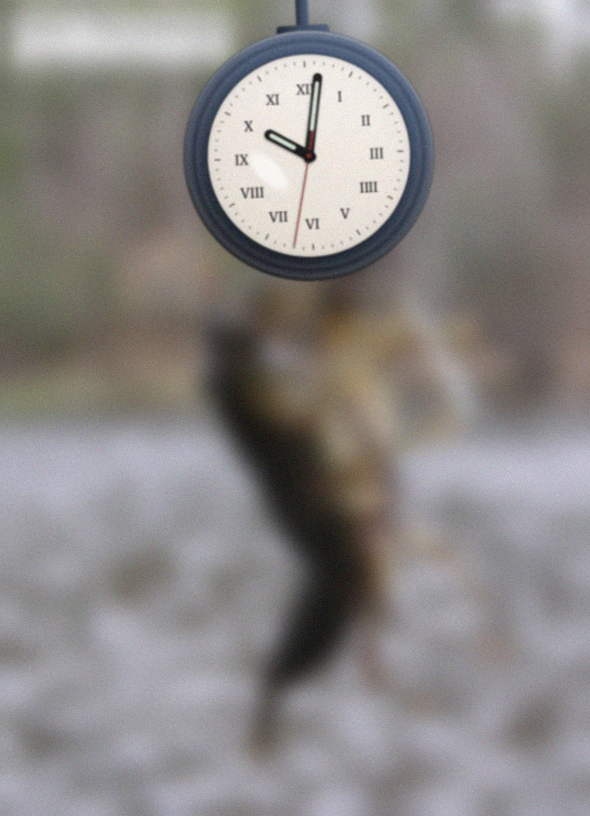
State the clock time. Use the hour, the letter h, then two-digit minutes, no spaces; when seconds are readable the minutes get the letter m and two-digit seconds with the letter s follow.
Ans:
10h01m32s
